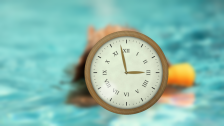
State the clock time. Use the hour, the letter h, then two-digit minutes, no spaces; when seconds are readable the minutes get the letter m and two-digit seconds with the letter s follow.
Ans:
2h58
